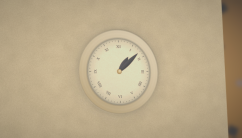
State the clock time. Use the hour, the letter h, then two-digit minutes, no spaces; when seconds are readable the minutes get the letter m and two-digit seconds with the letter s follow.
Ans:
1h08
